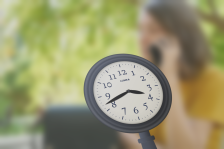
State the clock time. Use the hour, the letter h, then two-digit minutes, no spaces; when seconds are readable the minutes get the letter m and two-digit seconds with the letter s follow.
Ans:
3h42
